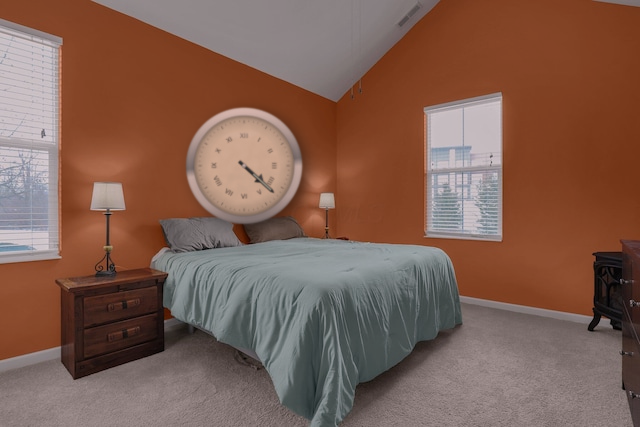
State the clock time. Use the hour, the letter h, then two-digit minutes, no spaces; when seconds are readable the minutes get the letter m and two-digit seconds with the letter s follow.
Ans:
4h22
